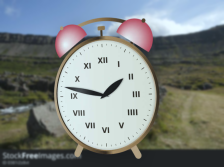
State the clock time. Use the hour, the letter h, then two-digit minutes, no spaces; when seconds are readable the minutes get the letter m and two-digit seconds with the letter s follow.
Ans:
1h47
